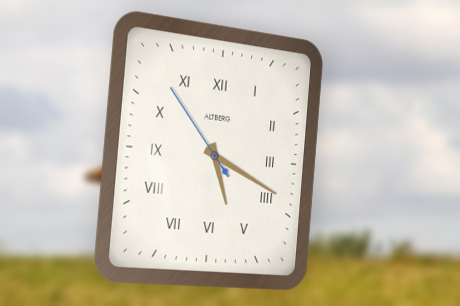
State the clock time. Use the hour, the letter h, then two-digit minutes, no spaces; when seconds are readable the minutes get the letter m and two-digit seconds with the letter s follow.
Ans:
5h18m53s
